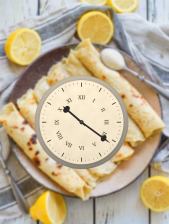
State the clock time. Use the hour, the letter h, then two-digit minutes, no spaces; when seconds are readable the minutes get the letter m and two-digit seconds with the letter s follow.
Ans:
10h21
